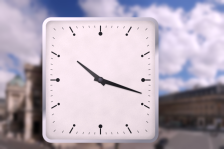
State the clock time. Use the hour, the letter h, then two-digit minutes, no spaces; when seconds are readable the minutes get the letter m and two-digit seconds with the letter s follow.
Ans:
10h18
